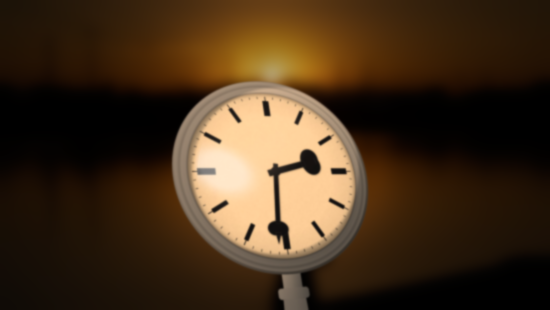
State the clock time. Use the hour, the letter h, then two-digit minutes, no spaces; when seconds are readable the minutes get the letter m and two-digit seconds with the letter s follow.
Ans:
2h31
